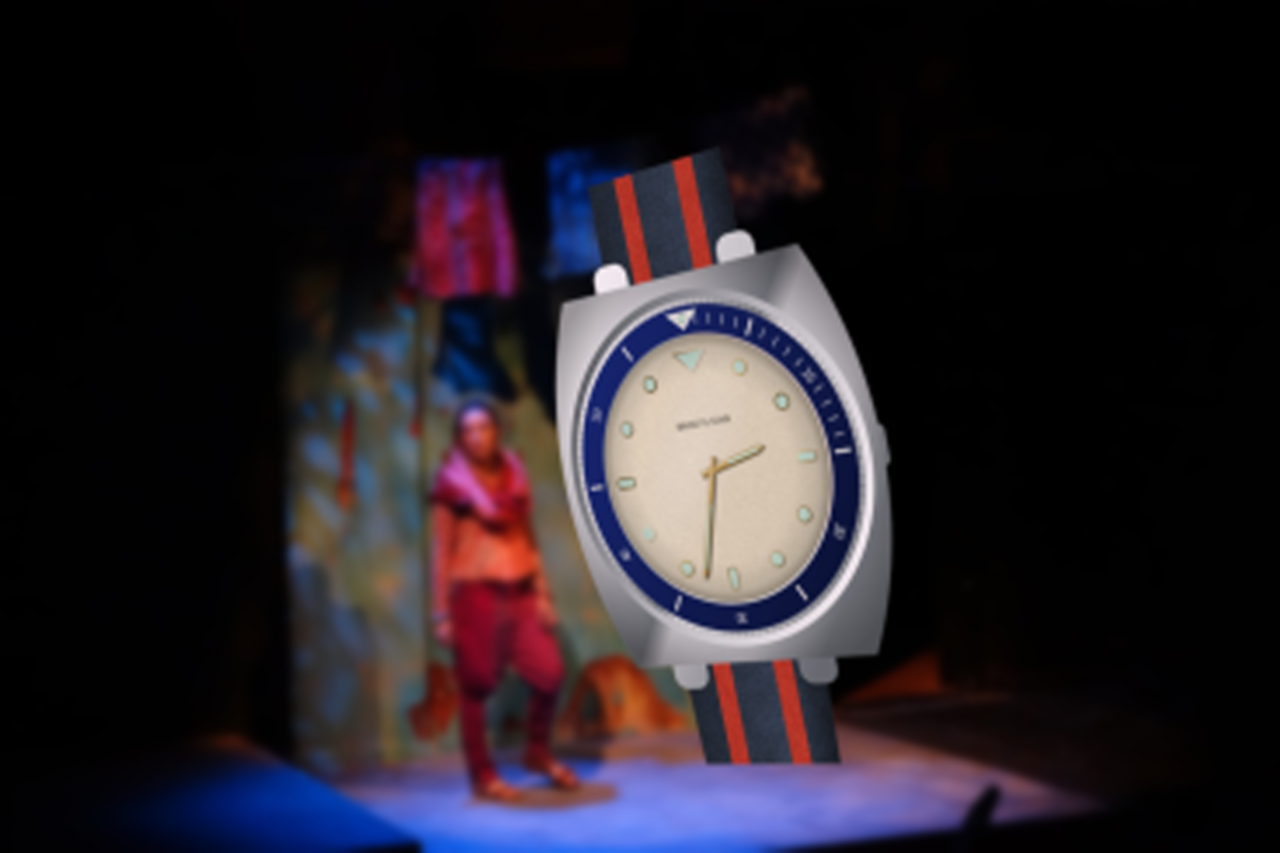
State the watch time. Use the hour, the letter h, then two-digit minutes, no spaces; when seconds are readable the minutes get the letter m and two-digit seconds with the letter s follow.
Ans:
2h33
